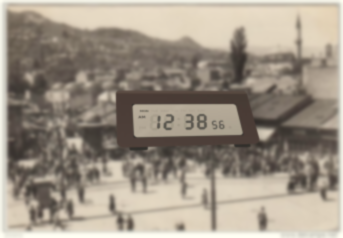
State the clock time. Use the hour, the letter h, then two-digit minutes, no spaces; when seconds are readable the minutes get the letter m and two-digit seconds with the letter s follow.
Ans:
12h38m56s
